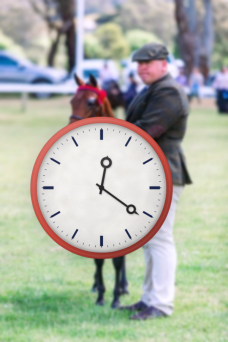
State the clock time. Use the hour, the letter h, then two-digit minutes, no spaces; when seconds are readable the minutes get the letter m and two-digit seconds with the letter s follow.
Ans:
12h21
